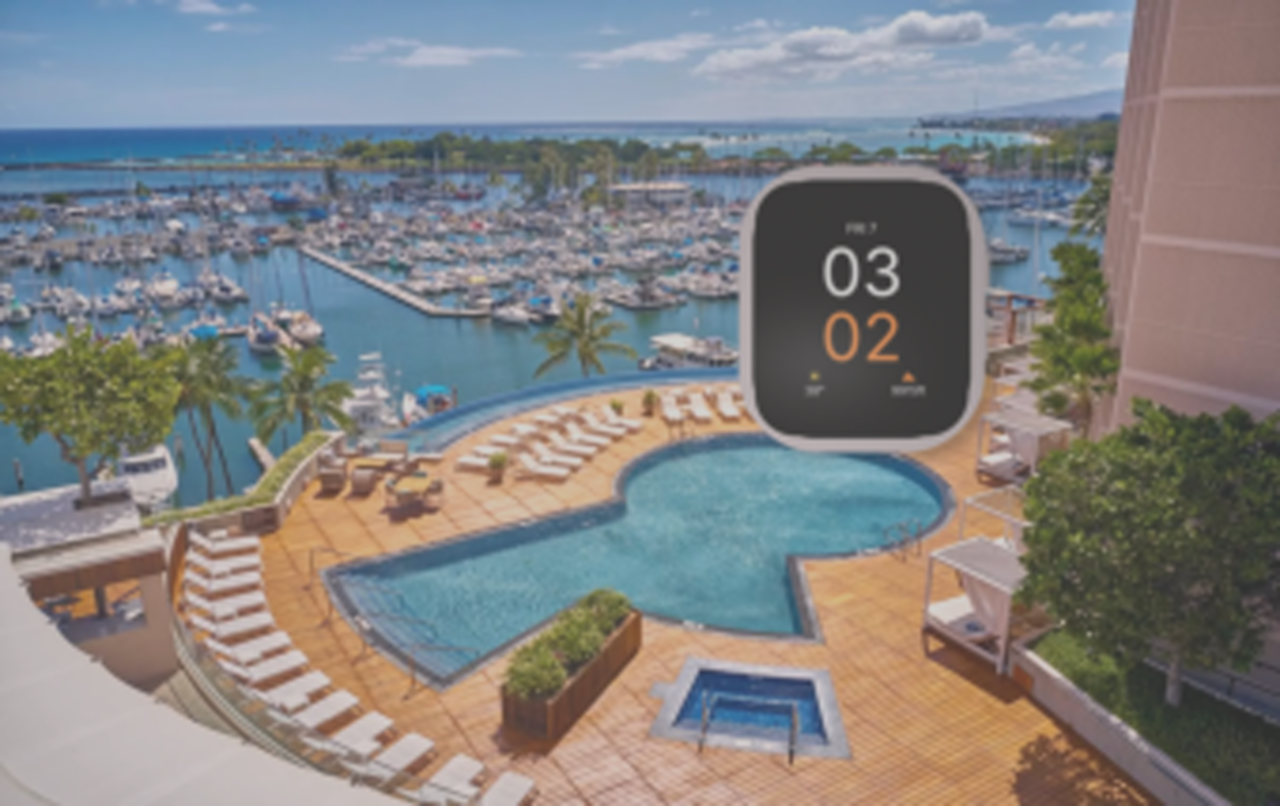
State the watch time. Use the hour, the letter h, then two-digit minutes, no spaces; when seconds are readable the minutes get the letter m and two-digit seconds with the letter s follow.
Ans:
3h02
